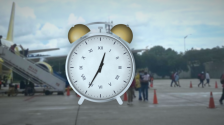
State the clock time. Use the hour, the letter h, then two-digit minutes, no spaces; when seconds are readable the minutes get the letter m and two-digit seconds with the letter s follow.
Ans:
12h35
